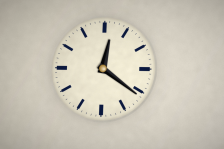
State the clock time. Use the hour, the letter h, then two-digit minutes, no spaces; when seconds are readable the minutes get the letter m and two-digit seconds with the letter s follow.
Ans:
12h21
